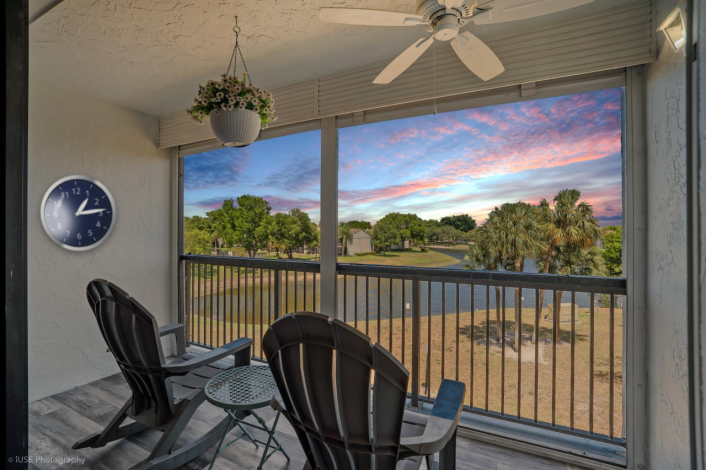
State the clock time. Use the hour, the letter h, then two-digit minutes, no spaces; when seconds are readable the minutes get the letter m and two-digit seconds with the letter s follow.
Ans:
1h14
